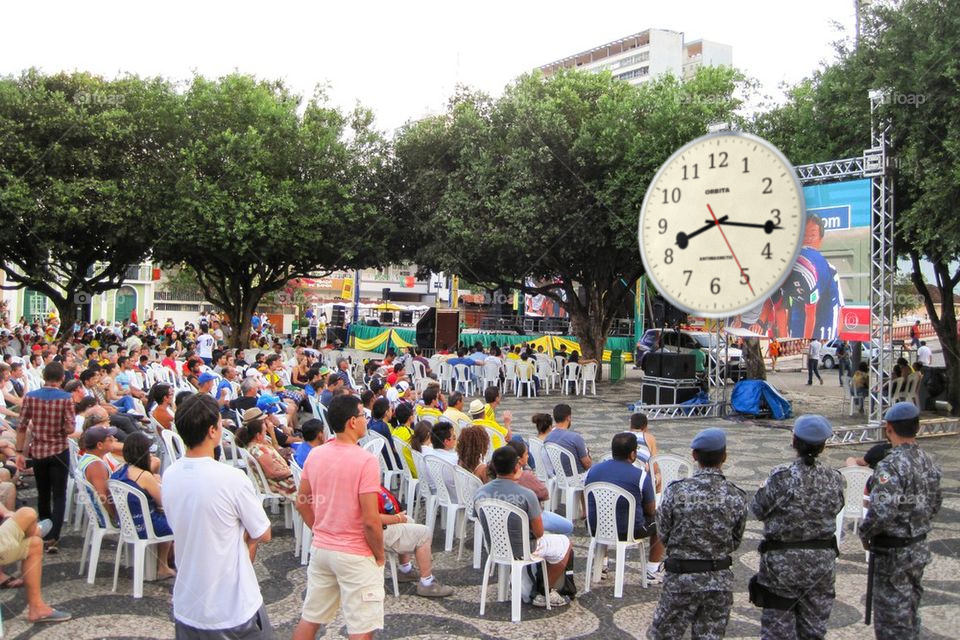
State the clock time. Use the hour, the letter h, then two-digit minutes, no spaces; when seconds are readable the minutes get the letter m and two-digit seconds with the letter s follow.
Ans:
8h16m25s
